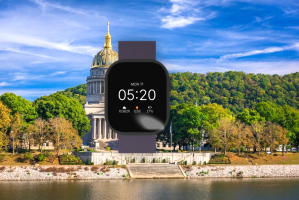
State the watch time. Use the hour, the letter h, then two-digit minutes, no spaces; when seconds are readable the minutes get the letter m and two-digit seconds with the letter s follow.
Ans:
5h20
